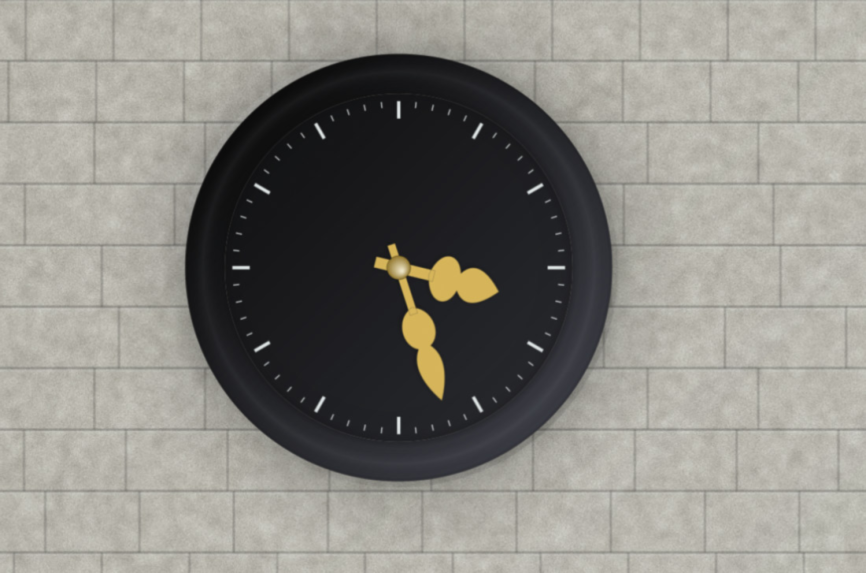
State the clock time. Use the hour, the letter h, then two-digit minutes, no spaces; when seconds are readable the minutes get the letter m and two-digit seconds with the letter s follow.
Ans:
3h27
